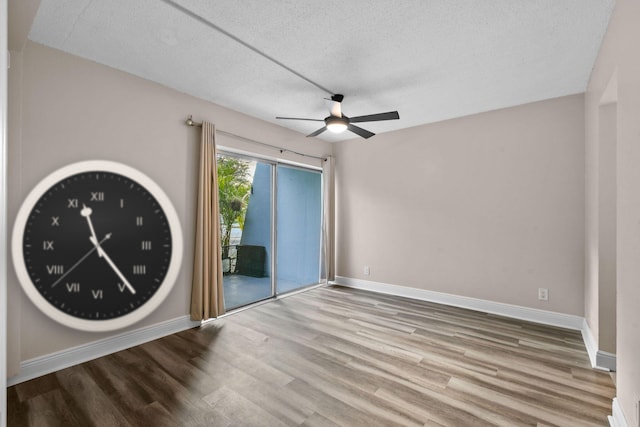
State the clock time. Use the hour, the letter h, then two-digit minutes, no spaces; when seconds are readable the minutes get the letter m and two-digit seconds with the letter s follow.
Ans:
11h23m38s
